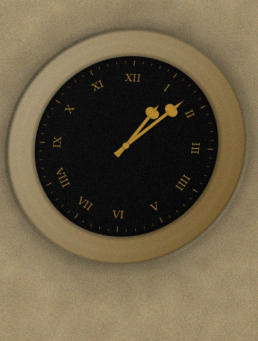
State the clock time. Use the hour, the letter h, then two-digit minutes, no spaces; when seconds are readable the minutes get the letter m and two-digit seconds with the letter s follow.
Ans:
1h08
